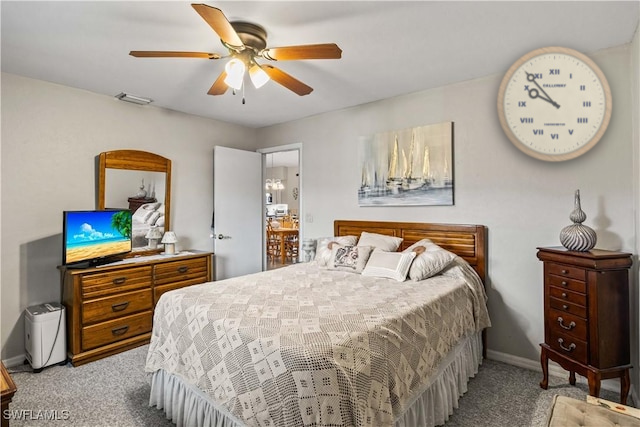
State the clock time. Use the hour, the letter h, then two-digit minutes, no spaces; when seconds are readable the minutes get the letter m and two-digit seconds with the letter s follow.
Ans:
9h53
